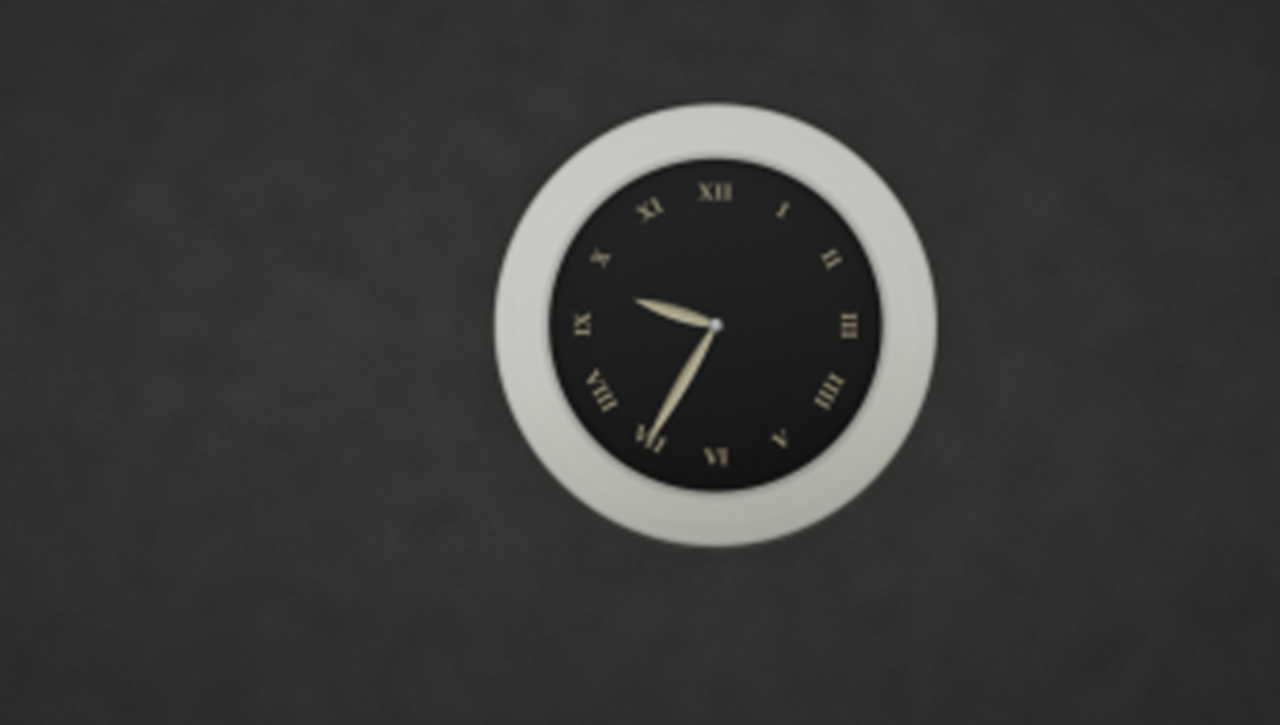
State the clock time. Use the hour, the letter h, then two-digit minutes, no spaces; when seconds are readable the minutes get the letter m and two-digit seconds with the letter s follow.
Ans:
9h35
